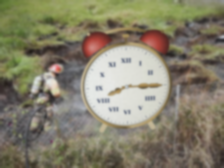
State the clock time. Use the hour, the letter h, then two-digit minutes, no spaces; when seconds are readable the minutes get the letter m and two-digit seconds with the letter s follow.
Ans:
8h15
